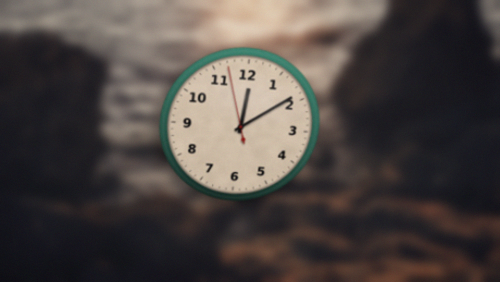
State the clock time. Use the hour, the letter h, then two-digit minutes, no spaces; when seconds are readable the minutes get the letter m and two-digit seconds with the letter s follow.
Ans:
12h08m57s
